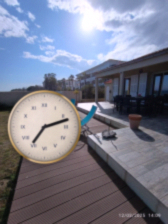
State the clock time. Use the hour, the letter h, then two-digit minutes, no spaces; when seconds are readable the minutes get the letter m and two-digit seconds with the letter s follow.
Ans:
7h12
